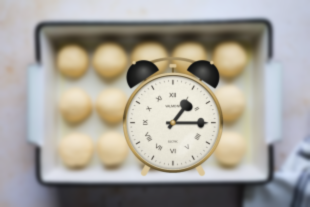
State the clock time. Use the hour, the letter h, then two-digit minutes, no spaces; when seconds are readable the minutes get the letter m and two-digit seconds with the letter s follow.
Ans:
1h15
